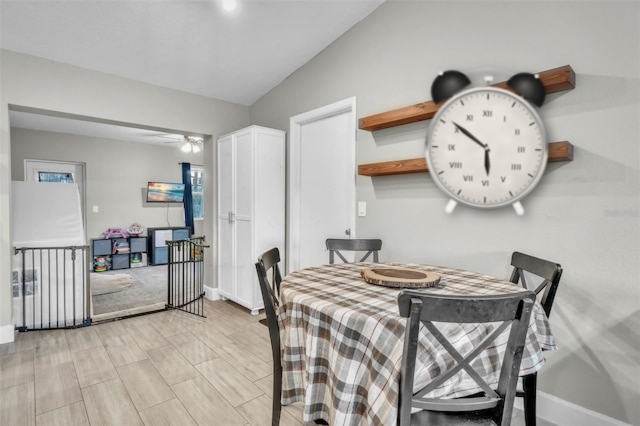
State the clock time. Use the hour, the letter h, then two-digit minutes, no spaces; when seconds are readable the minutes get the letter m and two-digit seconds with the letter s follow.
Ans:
5h51
